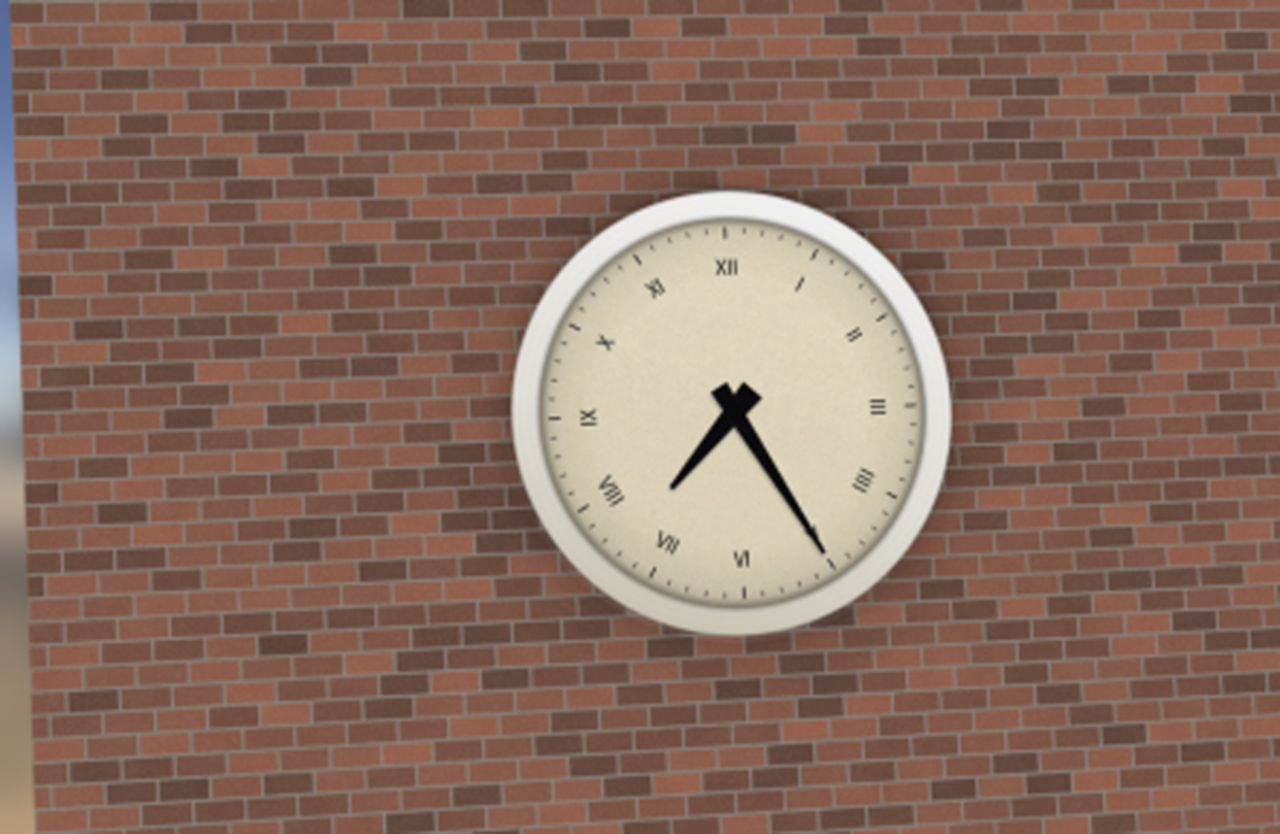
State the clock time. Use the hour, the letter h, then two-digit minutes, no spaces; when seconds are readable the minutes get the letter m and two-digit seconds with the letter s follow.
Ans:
7h25
